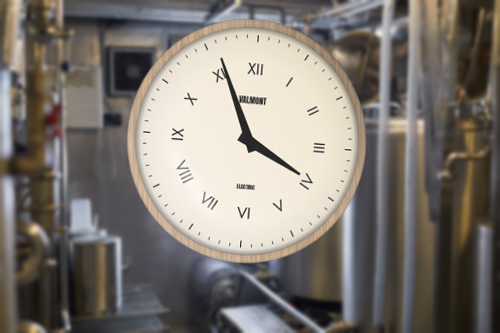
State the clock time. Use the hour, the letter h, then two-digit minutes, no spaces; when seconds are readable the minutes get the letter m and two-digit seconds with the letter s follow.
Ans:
3h56
